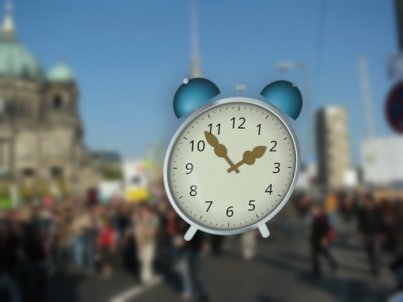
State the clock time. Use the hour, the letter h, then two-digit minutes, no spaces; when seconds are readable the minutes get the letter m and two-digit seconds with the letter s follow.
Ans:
1h53
